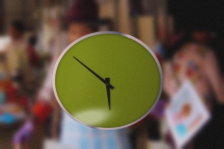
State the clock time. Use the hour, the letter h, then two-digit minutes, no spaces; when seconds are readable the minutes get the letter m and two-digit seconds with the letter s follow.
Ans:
5h52
